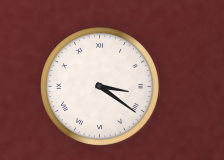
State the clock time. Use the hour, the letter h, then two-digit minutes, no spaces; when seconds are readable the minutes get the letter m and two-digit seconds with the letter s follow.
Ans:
3h21
